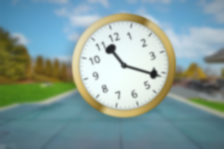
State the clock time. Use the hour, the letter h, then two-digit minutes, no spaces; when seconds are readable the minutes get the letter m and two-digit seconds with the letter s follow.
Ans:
11h21
